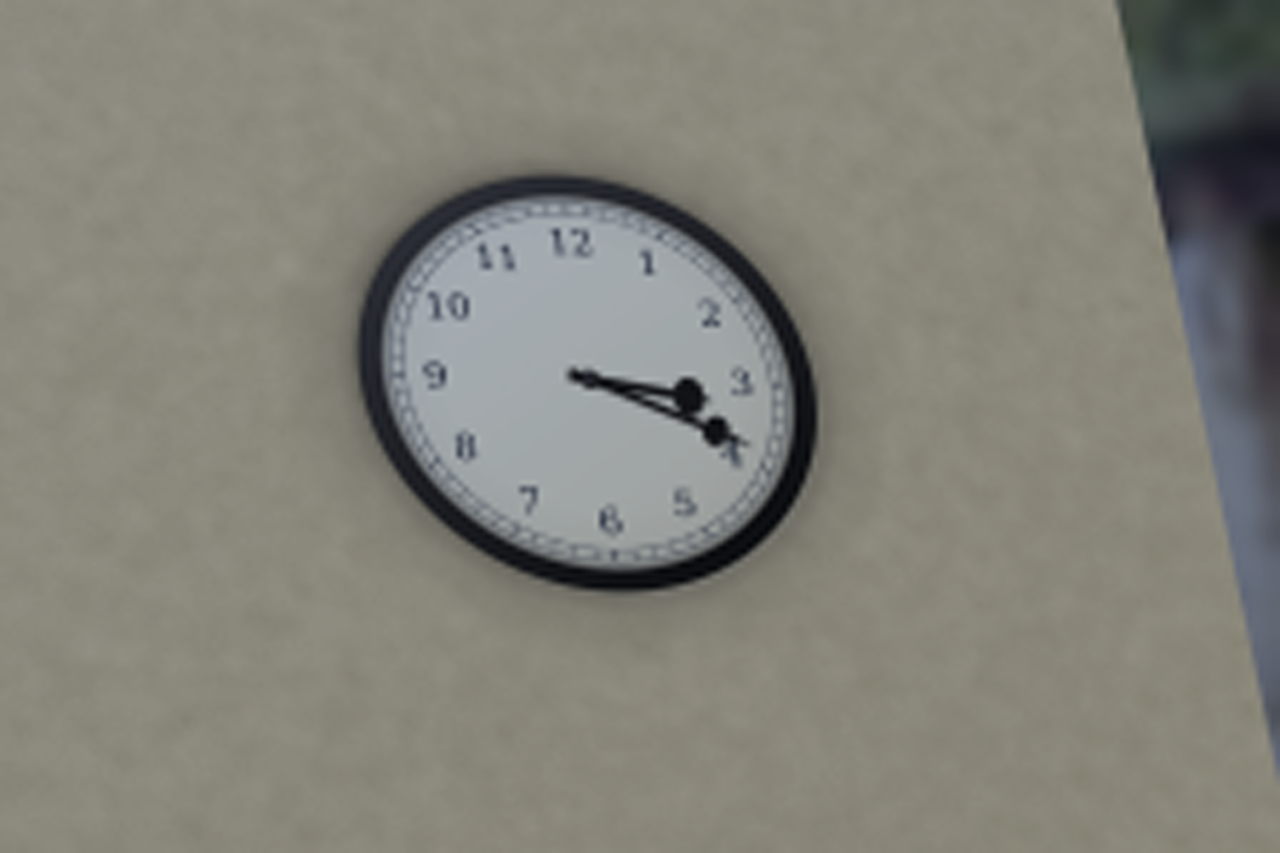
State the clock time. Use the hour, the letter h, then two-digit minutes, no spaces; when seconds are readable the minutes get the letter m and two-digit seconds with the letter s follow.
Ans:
3h19
